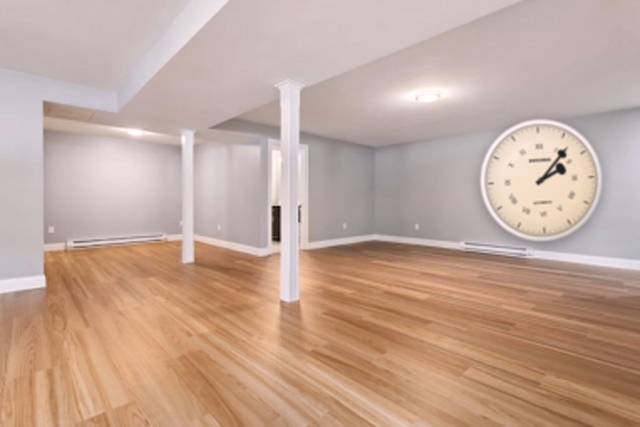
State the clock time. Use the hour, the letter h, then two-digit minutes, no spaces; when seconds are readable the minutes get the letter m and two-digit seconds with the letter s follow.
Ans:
2h07
